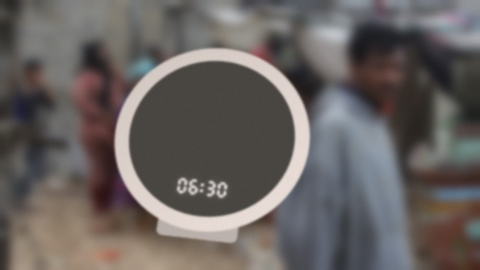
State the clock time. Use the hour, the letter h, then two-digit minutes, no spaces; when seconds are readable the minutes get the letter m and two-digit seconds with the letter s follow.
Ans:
6h30
